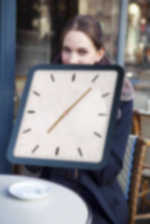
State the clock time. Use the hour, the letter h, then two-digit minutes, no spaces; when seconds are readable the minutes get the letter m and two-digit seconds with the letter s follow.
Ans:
7h06
